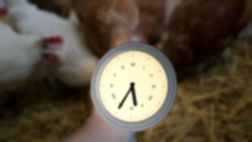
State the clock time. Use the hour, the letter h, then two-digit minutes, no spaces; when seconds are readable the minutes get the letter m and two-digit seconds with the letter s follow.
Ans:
5h35
